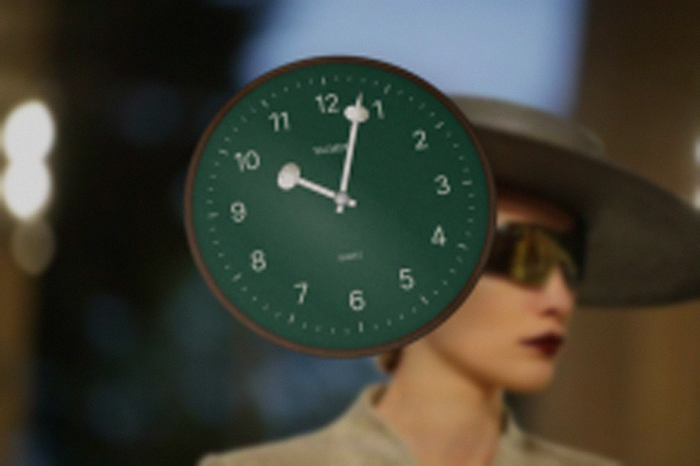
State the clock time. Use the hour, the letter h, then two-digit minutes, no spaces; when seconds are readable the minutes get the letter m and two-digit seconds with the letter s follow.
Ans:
10h03
